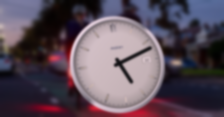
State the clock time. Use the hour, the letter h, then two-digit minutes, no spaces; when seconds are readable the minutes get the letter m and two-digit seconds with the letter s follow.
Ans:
5h12
